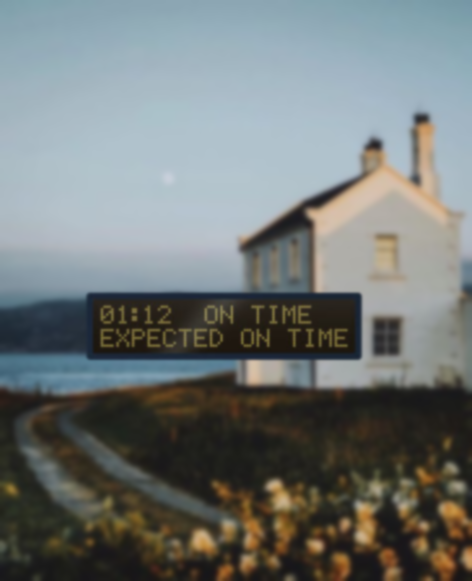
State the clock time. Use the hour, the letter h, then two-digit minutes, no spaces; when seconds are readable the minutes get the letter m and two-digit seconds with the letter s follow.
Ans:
1h12
